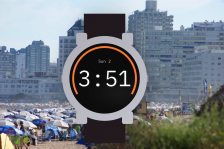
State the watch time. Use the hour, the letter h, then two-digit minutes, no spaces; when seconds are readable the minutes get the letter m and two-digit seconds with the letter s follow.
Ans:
3h51
